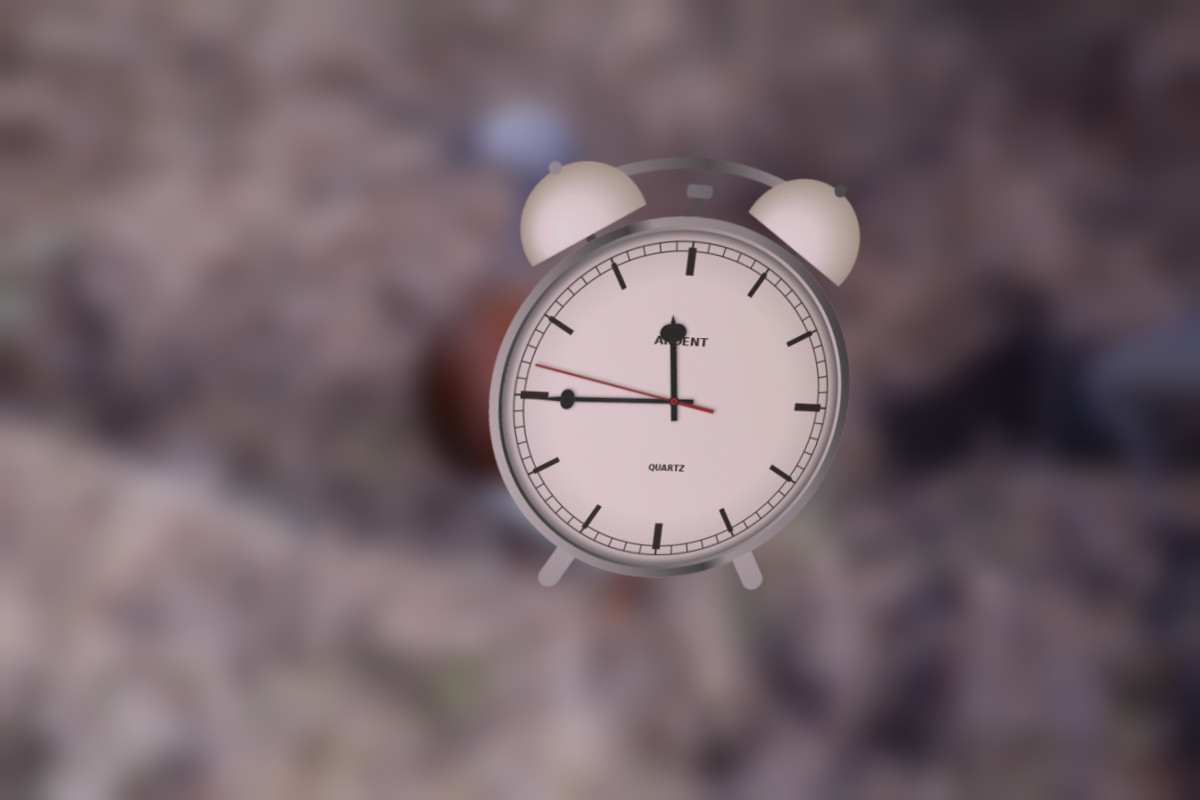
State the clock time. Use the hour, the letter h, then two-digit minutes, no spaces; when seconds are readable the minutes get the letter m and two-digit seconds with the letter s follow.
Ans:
11h44m47s
